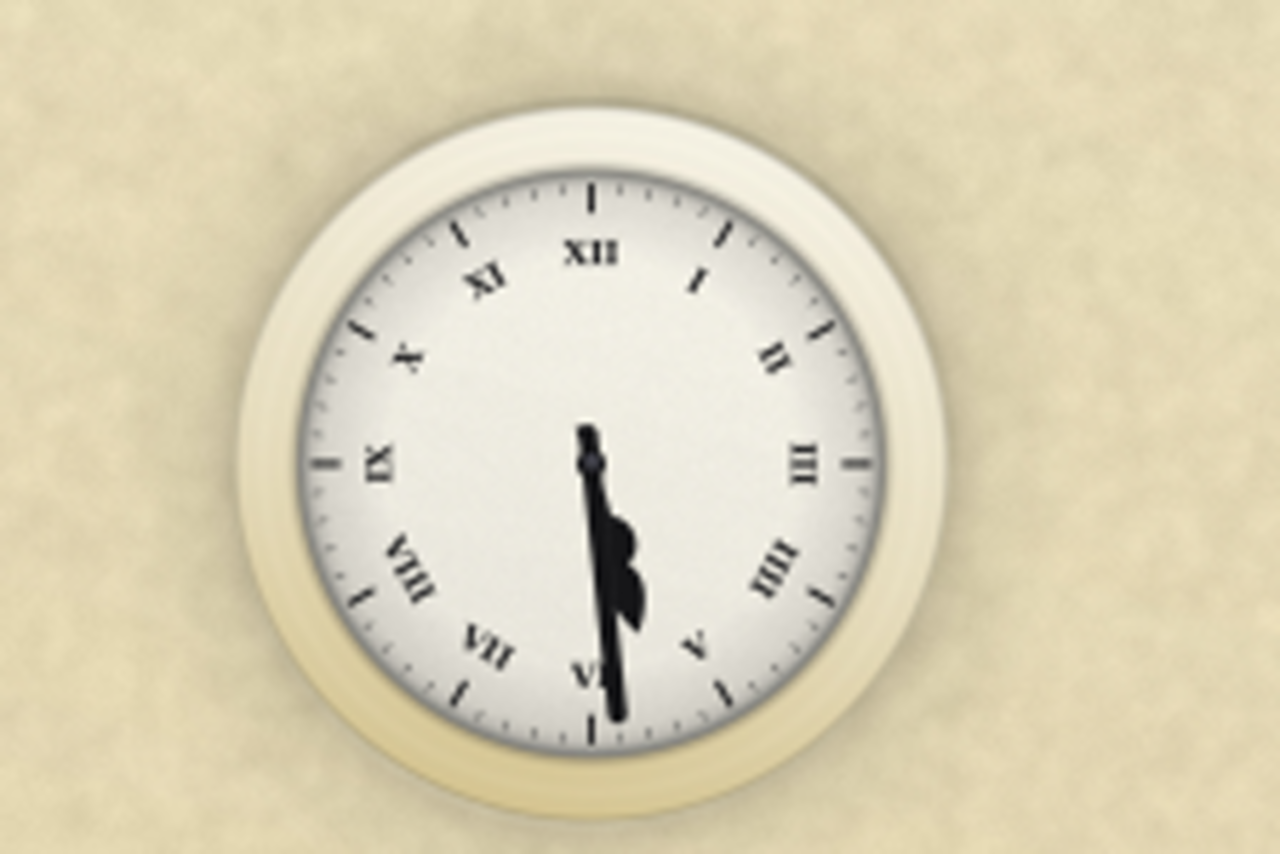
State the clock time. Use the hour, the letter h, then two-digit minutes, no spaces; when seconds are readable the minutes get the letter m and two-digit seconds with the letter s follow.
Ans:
5h29
